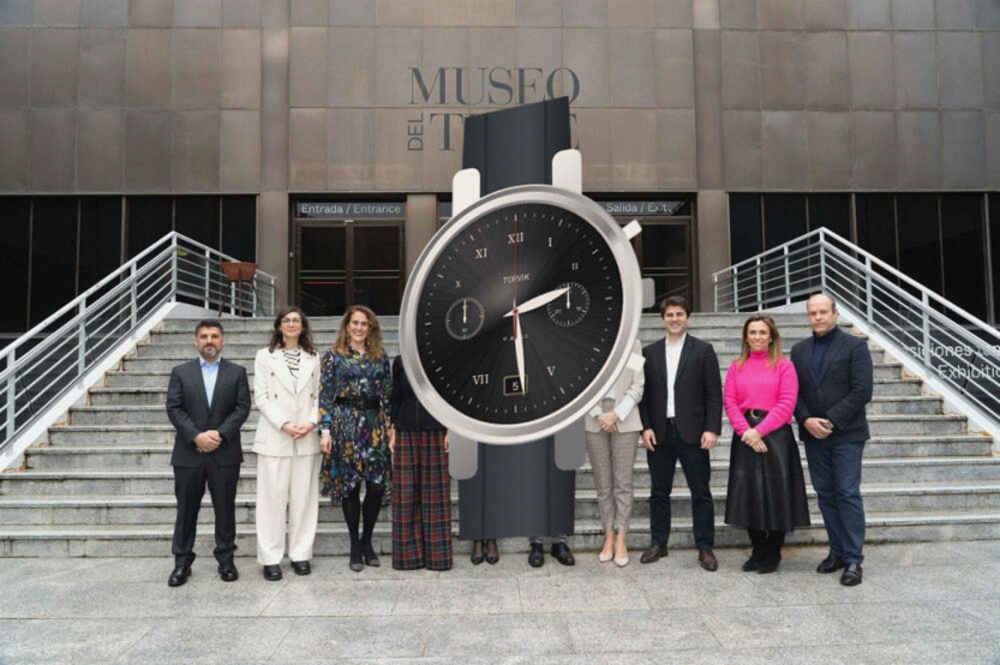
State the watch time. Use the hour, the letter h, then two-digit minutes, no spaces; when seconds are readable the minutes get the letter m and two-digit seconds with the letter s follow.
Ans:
2h29
